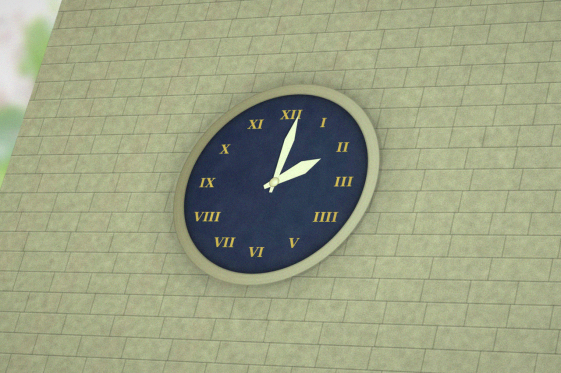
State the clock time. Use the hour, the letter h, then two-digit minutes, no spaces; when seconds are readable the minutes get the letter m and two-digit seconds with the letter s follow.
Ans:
2h01
